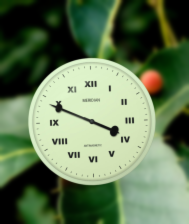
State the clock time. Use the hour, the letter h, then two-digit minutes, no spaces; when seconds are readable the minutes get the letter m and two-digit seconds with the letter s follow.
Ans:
3h49
